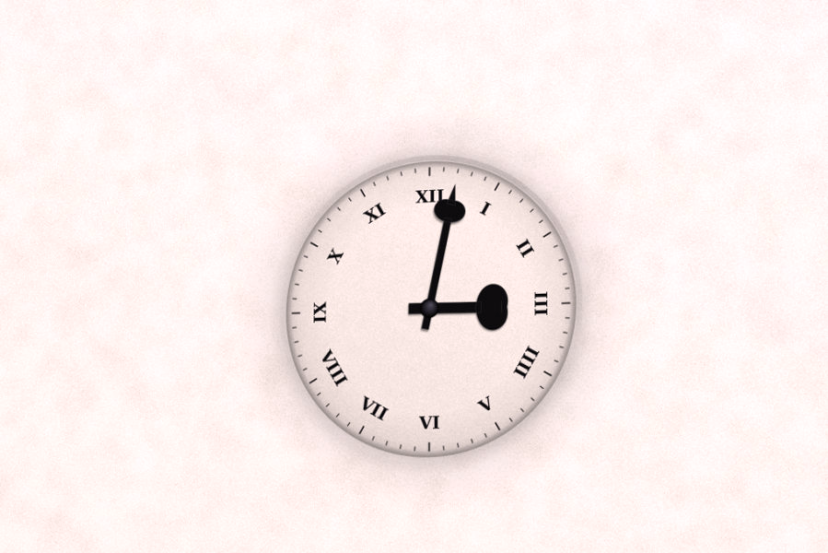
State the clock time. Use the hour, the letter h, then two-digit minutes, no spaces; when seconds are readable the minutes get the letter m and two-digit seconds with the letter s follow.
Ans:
3h02
